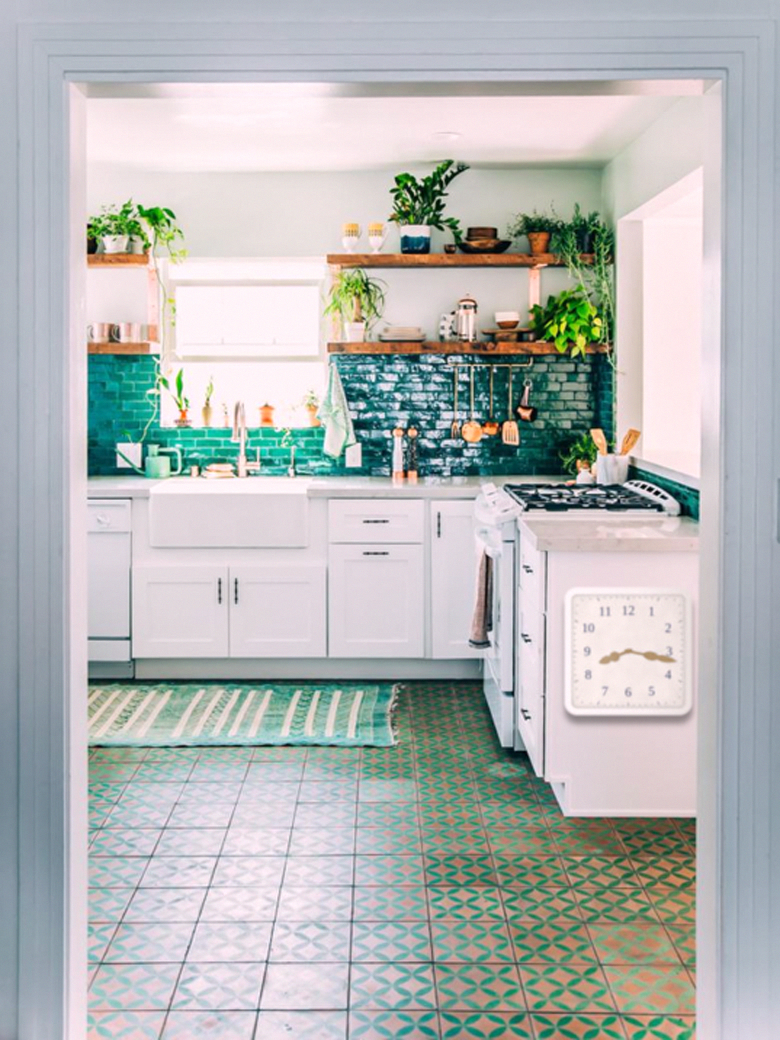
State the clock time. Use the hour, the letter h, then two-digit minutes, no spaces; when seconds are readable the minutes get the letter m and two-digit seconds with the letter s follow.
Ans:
8h17
